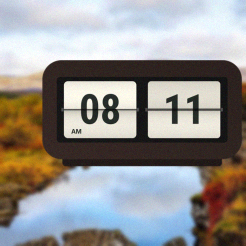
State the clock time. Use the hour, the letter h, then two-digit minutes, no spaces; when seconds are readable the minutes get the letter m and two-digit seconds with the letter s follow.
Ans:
8h11
